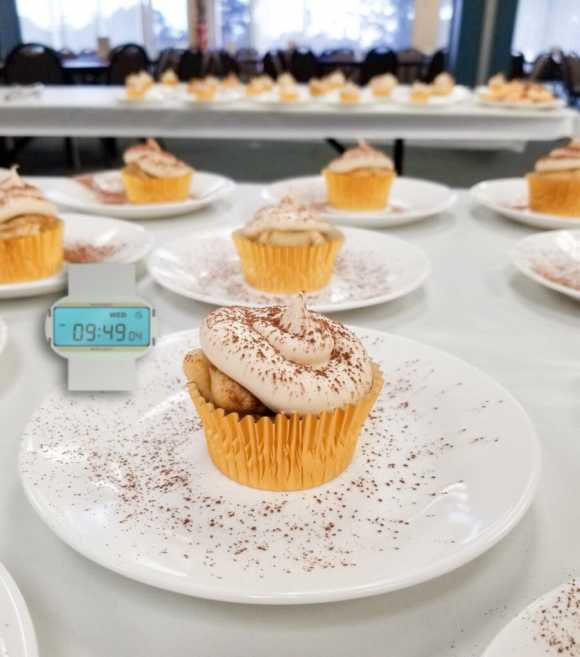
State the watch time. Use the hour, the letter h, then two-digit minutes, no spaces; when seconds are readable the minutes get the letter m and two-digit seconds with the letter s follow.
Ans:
9h49
